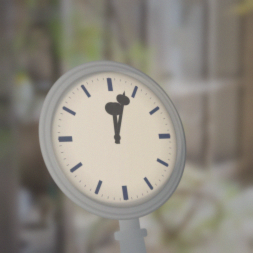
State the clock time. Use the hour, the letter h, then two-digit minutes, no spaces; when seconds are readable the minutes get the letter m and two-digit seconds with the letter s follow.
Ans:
12h03
